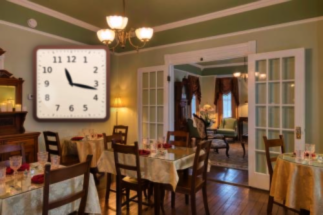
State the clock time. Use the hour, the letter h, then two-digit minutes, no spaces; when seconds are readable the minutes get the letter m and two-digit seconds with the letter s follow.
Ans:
11h17
